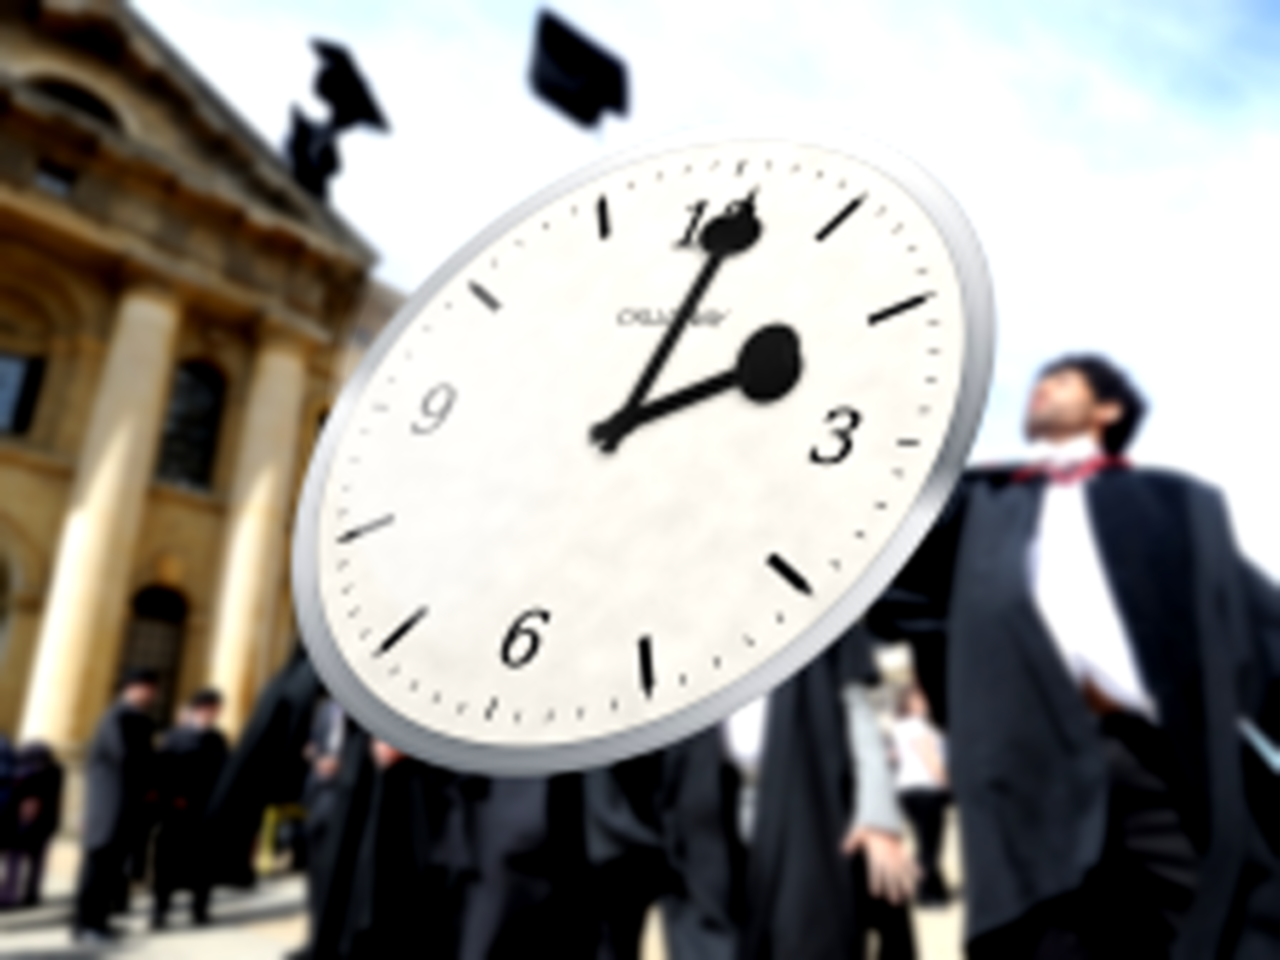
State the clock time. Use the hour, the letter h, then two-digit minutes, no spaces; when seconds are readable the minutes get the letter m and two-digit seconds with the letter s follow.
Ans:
2h01
